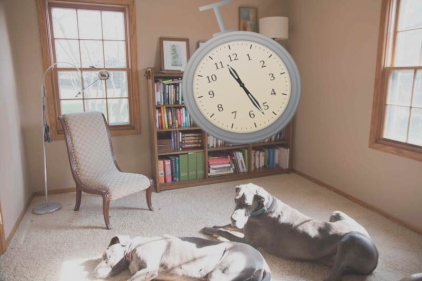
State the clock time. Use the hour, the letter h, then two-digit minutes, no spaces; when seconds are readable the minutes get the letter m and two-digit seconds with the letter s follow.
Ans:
11h27
